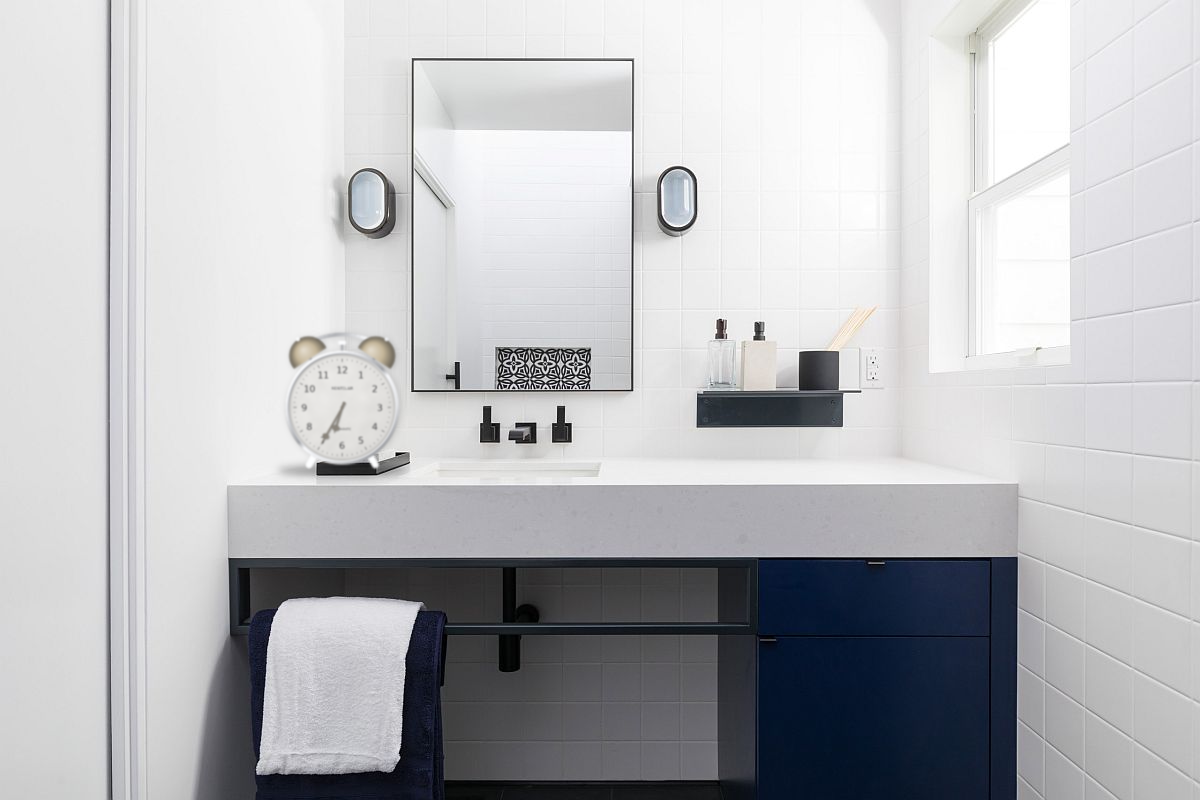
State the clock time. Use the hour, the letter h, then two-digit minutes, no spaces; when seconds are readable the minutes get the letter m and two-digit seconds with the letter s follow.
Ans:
6h35
